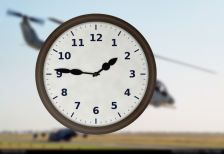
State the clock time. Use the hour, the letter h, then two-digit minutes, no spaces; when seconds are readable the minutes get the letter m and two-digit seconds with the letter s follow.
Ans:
1h46
